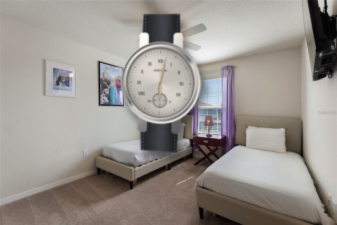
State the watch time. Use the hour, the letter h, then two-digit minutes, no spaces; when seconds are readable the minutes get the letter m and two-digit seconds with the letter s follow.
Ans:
6h02
